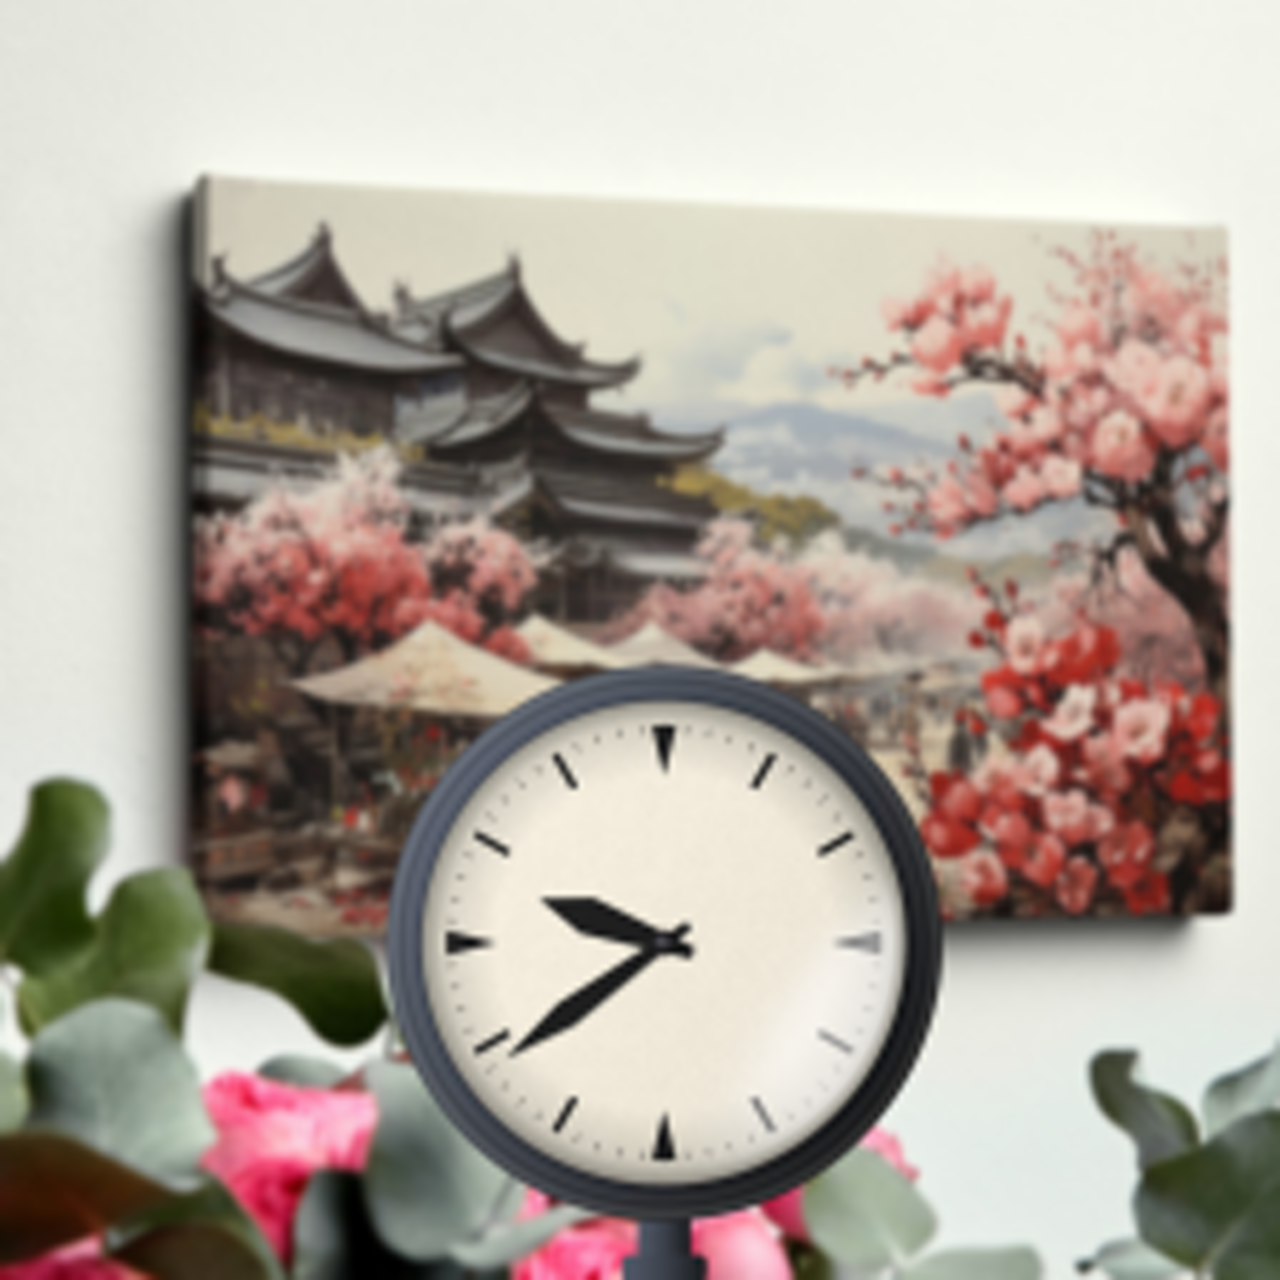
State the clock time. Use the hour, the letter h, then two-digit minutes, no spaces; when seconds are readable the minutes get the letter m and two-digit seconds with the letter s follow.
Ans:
9h39
